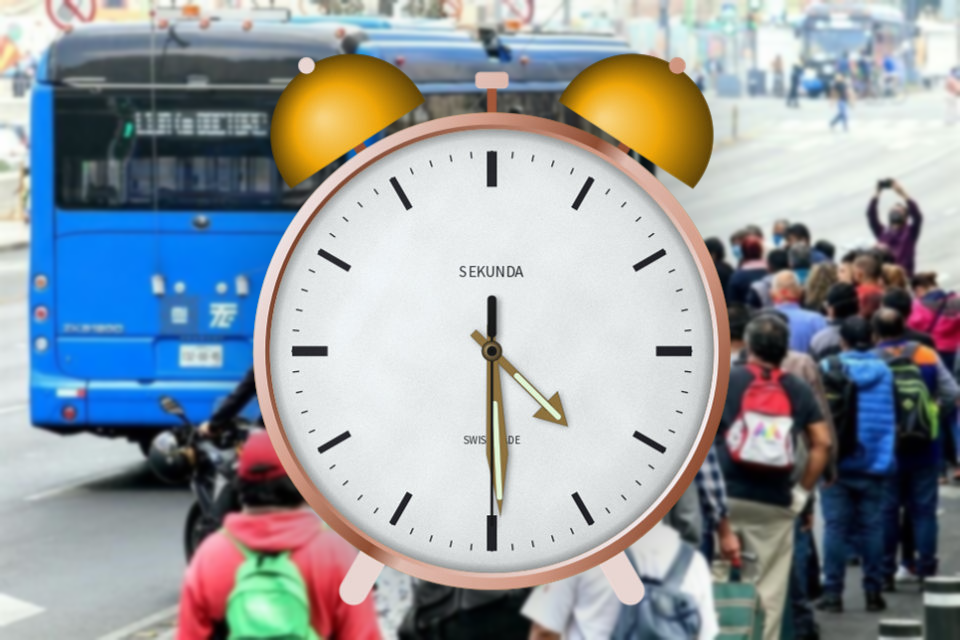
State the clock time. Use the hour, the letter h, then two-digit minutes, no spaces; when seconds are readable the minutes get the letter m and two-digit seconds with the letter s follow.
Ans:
4h29m30s
